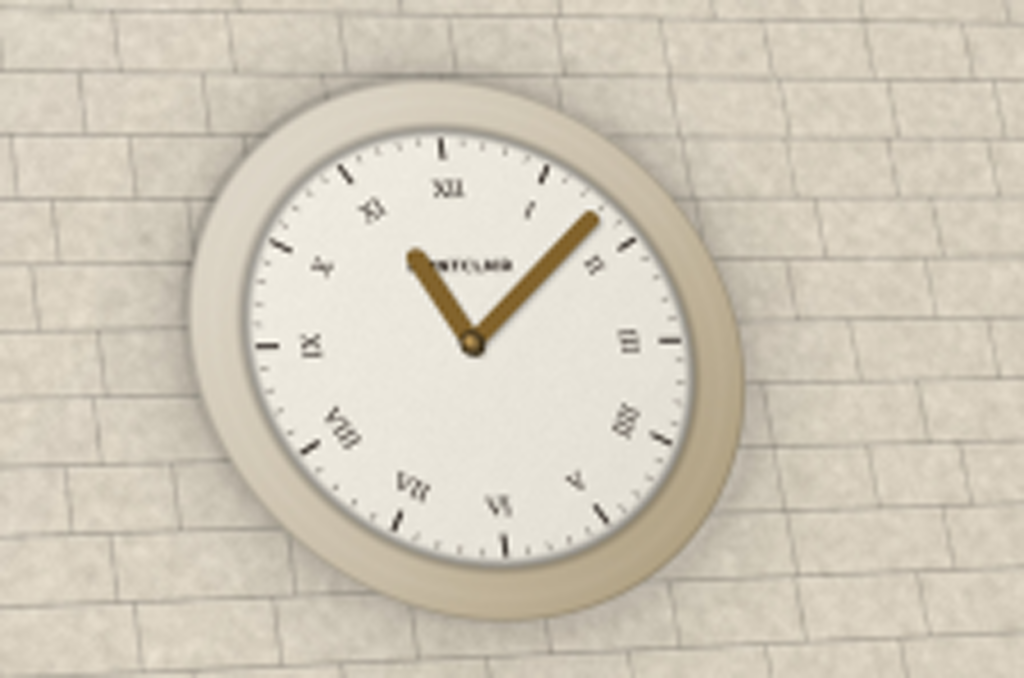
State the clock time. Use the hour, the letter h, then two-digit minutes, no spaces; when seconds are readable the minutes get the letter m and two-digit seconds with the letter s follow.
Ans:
11h08
